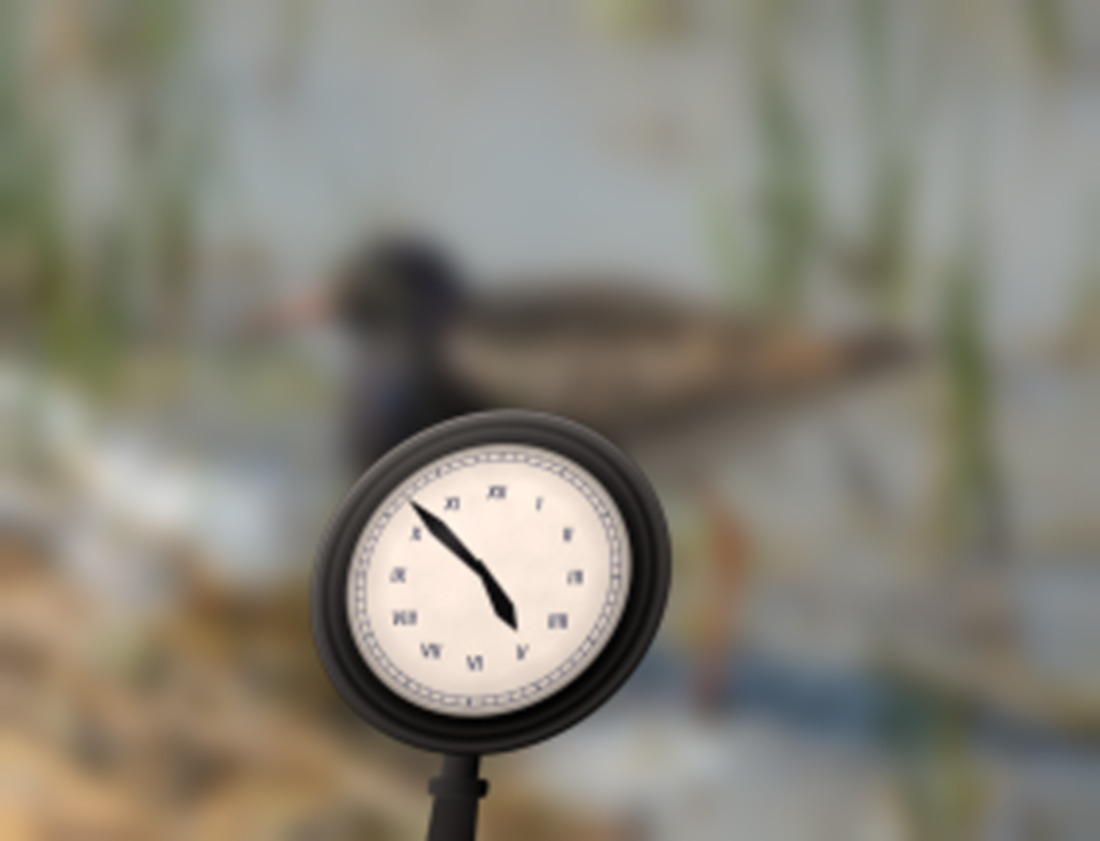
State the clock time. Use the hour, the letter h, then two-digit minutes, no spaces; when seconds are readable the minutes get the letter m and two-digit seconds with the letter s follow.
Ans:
4h52
